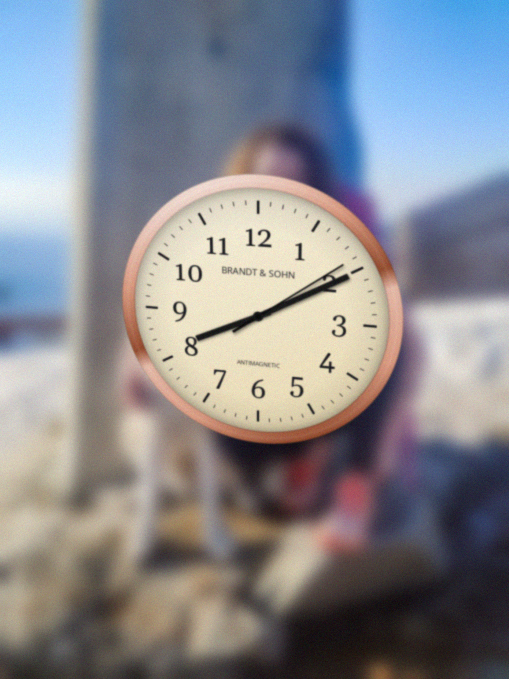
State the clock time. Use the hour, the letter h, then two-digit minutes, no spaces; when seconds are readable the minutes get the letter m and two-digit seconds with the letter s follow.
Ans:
8h10m09s
